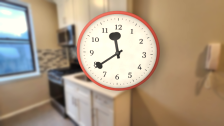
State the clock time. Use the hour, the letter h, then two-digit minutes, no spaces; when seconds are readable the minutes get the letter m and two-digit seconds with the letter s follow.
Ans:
11h39
